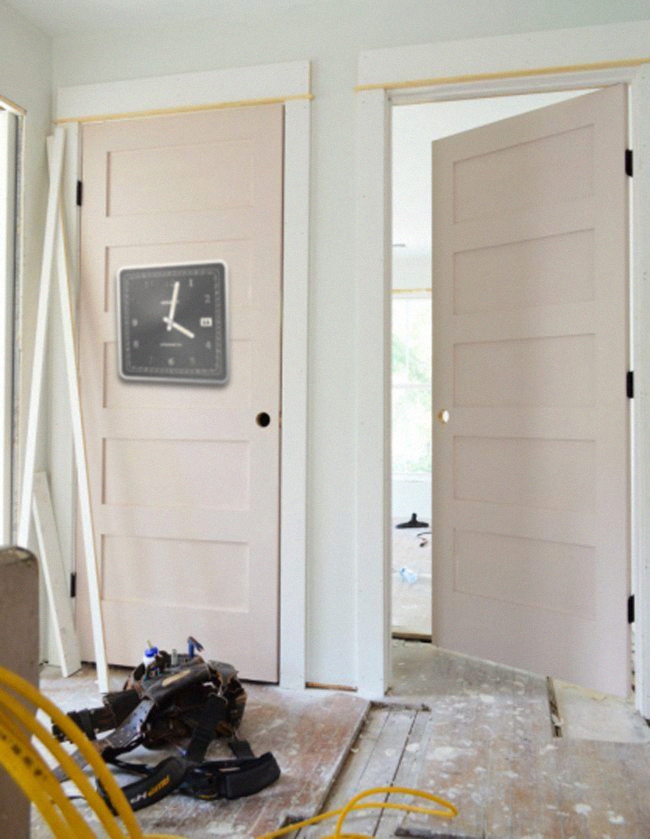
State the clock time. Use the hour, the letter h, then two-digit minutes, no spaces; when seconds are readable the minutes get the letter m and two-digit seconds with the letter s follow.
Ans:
4h02
